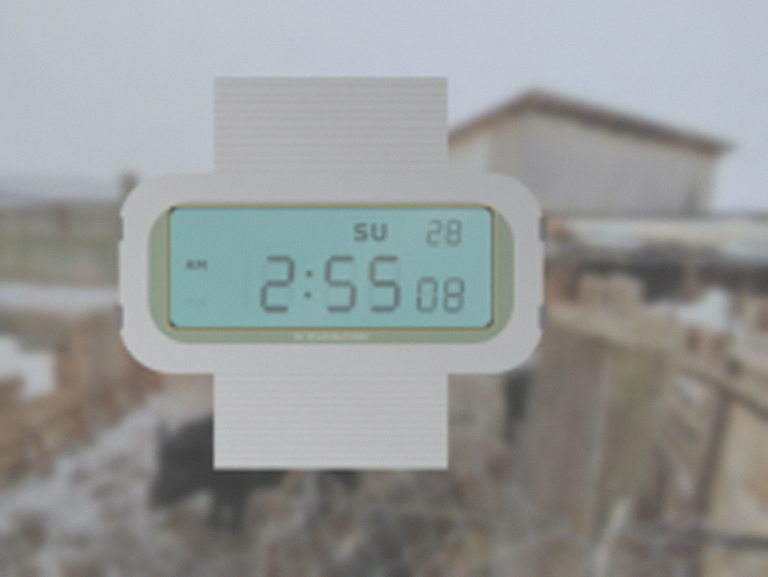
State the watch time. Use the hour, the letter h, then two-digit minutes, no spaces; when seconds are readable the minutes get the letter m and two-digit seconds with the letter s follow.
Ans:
2h55m08s
